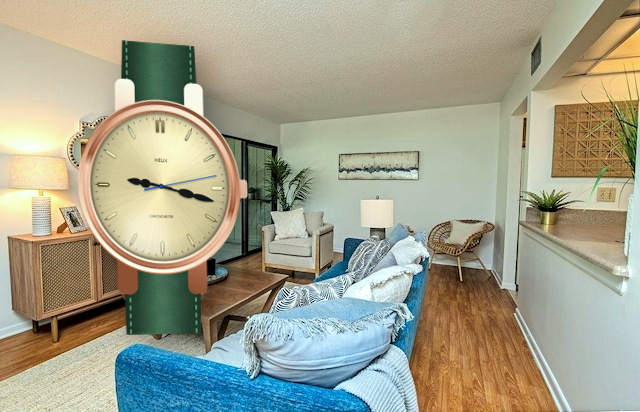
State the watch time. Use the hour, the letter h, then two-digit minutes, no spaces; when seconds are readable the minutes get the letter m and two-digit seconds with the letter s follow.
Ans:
9h17m13s
